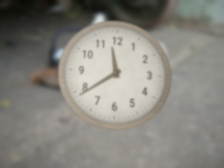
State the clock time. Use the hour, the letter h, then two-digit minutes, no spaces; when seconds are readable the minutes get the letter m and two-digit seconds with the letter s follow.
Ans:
11h39
